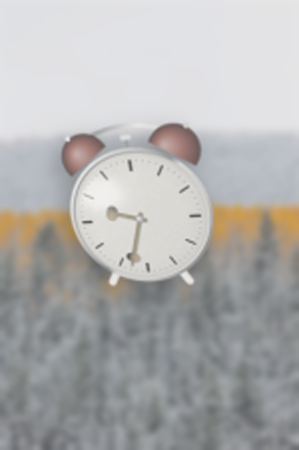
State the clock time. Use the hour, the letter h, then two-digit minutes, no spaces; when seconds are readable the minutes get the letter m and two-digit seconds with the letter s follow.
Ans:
9h33
